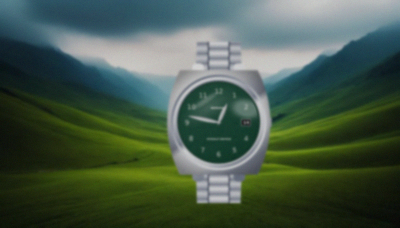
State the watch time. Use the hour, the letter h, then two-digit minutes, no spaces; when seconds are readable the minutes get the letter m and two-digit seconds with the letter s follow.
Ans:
12h47
